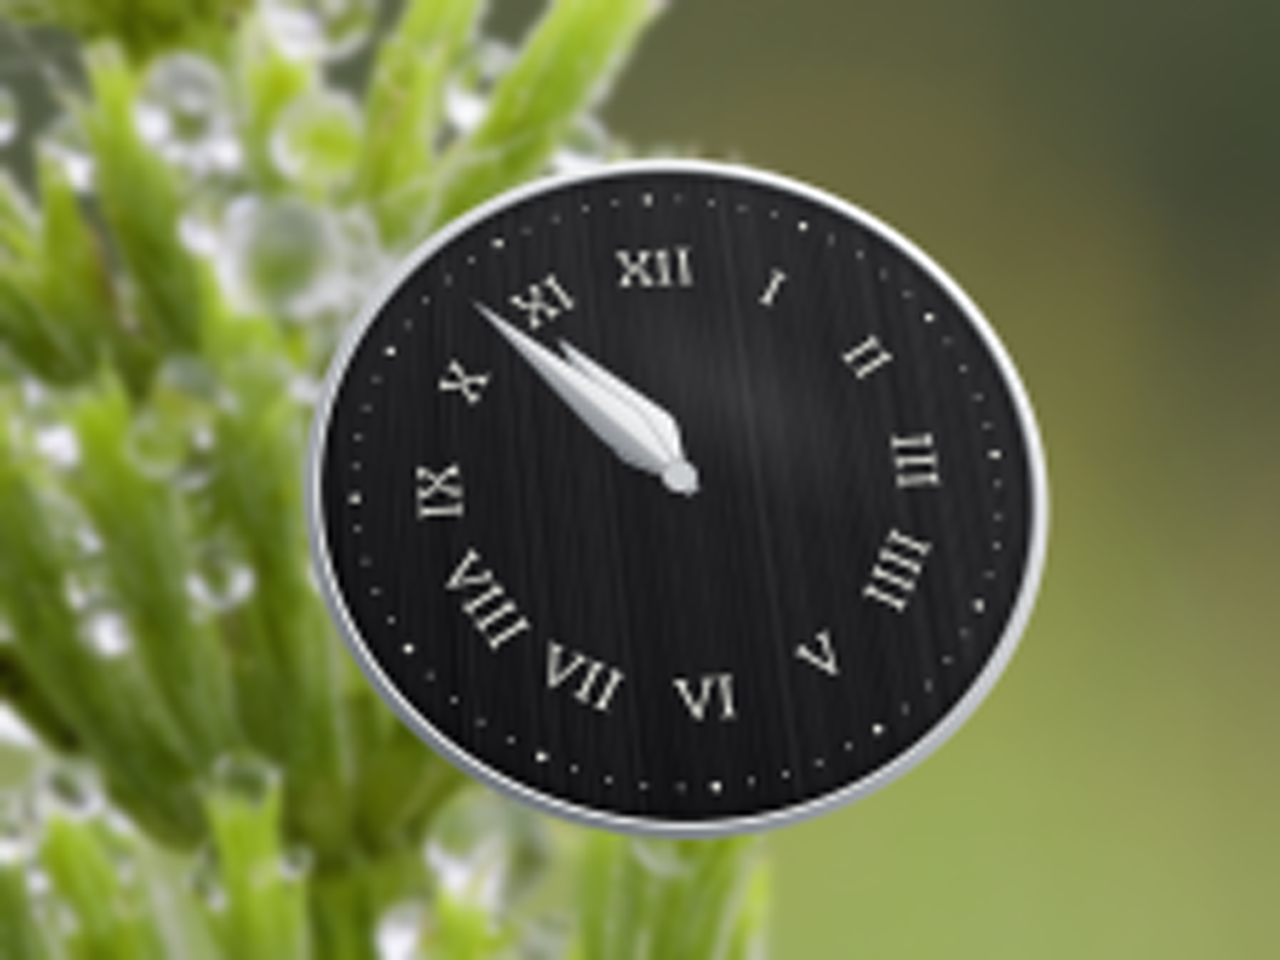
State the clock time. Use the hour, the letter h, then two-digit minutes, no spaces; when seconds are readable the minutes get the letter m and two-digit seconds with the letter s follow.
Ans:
10h53
